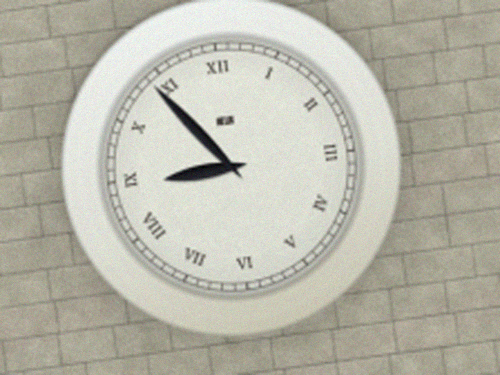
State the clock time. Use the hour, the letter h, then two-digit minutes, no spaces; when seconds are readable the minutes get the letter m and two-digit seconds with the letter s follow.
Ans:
8h54
